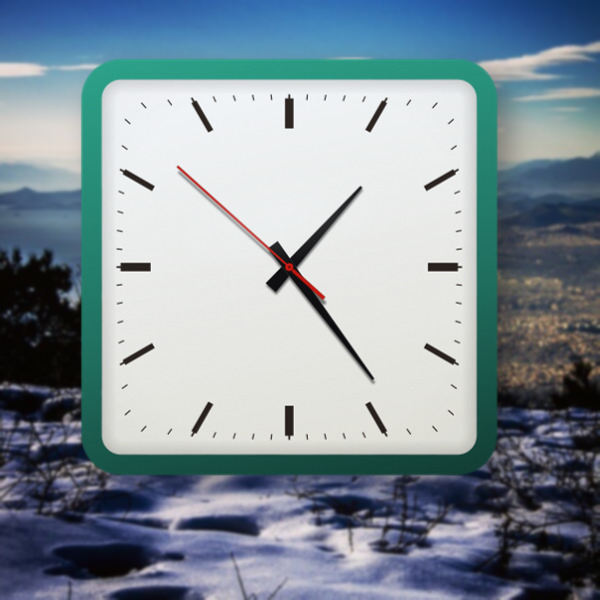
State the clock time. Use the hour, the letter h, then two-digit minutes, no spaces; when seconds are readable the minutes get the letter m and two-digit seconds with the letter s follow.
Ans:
1h23m52s
